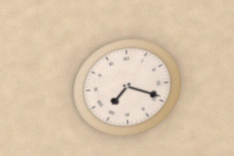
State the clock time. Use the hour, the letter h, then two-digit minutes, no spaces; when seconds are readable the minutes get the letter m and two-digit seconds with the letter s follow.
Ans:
7h19
